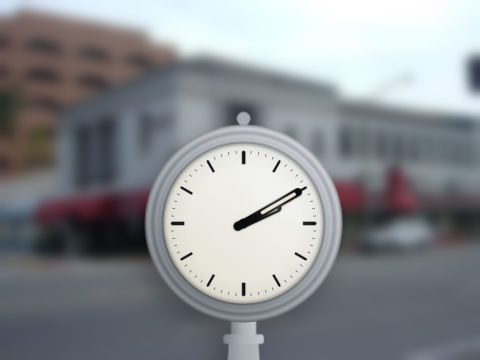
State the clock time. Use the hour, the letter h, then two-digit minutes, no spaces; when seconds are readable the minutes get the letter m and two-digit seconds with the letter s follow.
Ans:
2h10
